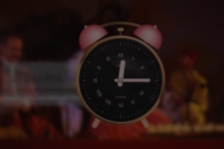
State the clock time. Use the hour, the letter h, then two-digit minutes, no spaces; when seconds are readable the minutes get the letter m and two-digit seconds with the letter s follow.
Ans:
12h15
